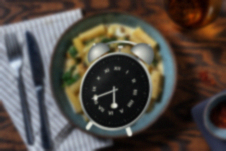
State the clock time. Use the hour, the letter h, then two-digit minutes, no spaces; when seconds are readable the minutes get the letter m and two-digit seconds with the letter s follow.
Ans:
5h41
